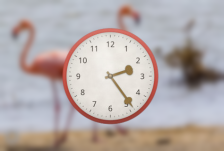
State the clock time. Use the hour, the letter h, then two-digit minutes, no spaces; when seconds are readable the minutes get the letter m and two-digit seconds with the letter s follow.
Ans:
2h24
